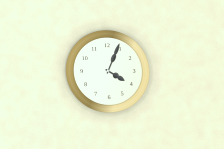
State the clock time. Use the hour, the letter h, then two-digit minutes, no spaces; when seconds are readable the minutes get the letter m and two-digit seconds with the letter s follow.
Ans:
4h04
